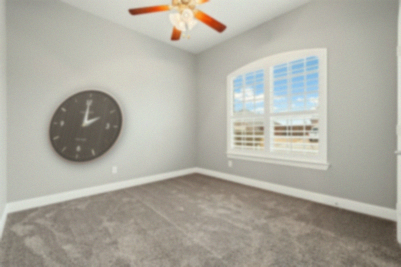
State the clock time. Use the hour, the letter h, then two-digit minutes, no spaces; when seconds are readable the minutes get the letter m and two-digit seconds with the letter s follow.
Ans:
2h00
